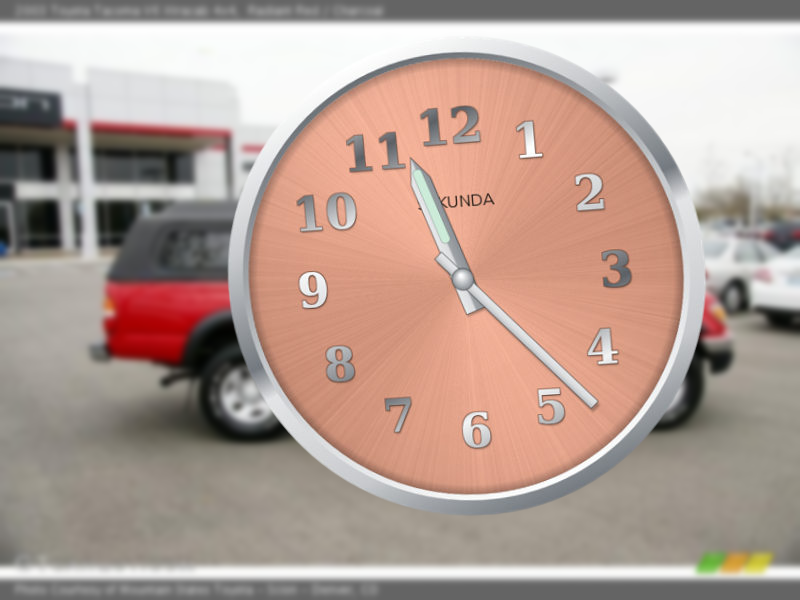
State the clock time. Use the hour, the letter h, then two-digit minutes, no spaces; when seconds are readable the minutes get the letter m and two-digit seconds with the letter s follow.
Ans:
11h23
